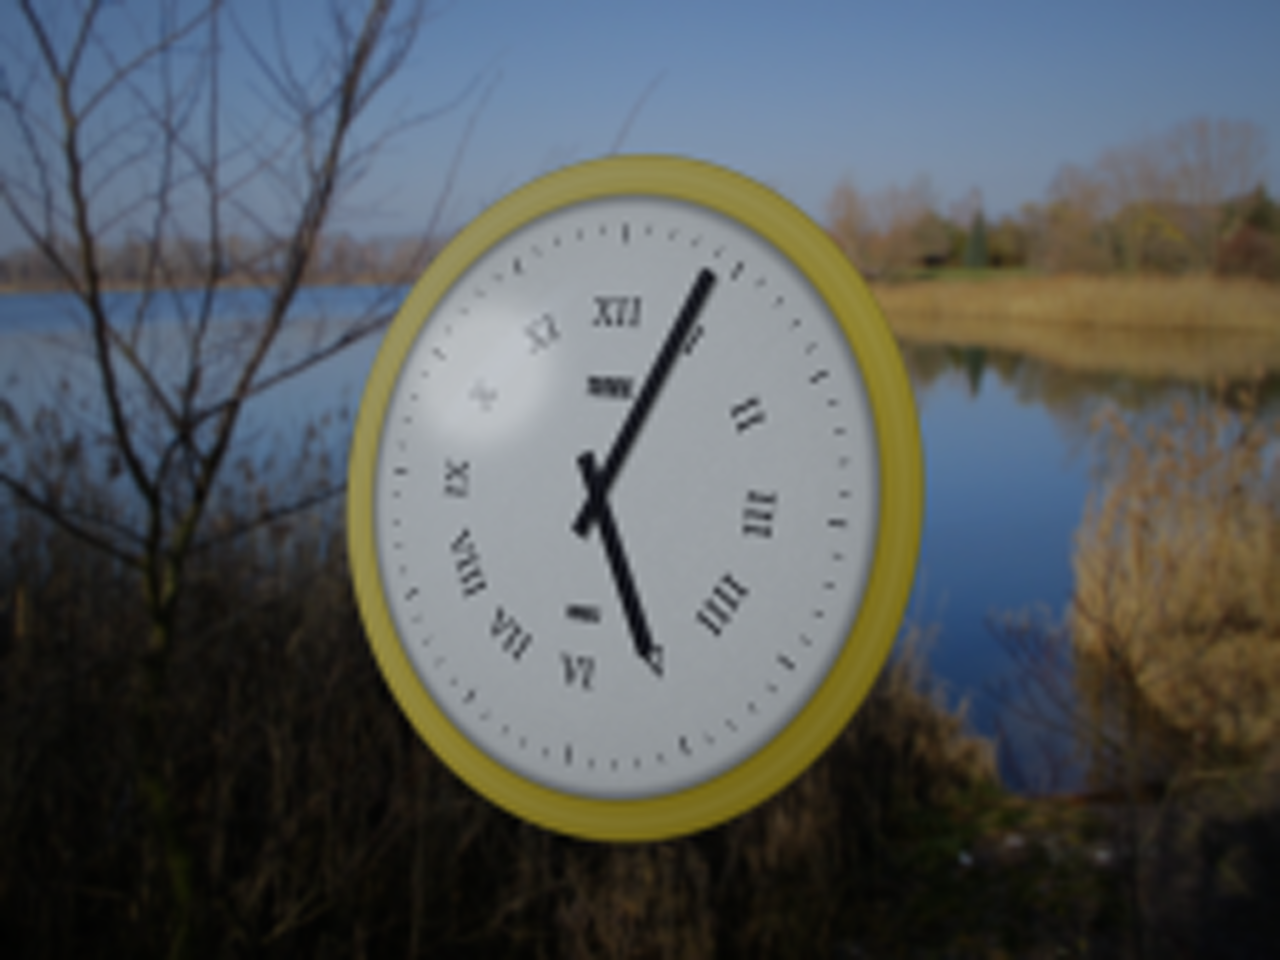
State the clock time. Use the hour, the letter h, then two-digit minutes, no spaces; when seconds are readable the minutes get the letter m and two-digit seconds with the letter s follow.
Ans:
5h04
